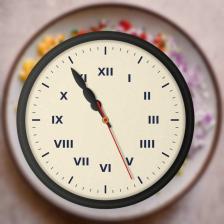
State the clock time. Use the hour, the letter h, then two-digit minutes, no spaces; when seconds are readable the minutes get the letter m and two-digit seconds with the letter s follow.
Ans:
10h54m26s
